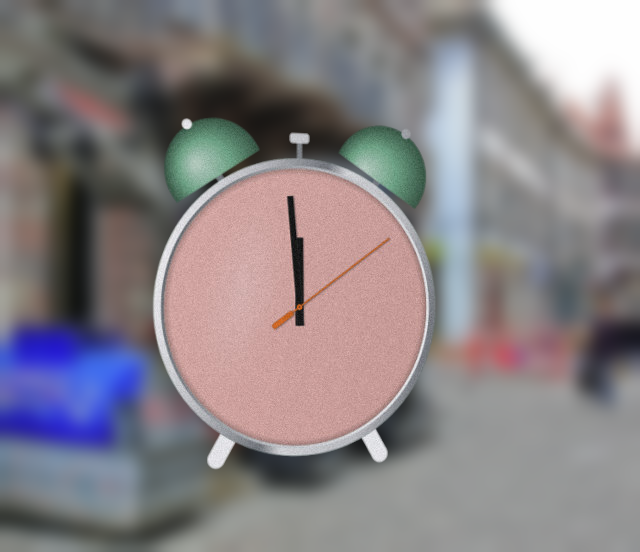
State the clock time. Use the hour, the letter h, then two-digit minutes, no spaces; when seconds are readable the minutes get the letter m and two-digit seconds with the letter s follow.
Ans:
11h59m09s
